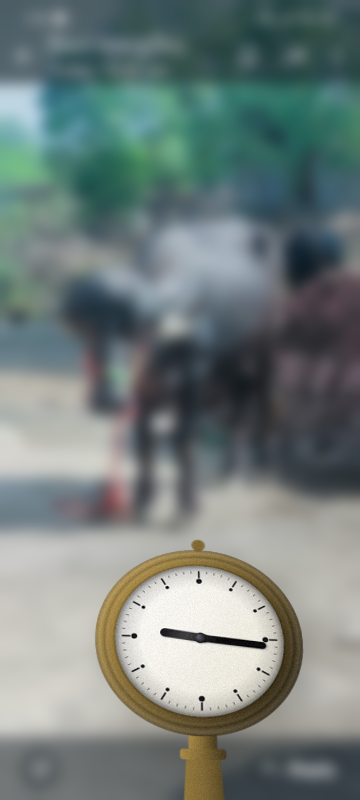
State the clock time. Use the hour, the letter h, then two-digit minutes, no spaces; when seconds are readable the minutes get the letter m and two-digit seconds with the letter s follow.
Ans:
9h16
